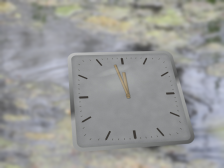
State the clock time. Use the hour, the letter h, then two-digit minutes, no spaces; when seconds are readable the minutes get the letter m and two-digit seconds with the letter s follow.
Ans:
11h58
